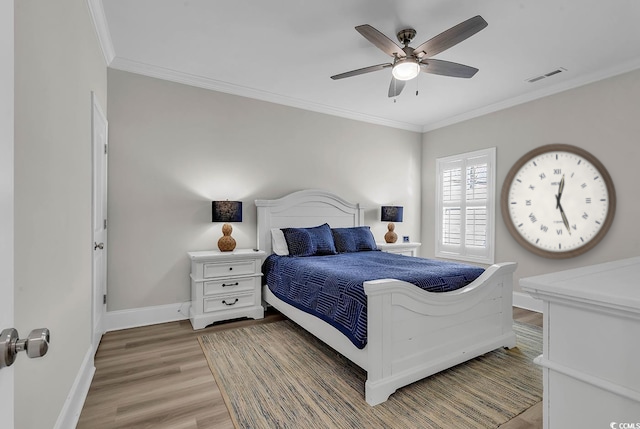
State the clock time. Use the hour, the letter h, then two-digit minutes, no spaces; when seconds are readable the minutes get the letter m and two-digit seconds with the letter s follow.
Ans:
12h27
